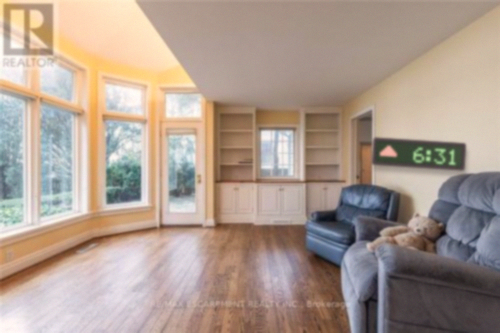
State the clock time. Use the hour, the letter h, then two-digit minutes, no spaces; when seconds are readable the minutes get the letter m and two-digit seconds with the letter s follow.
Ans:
6h31
